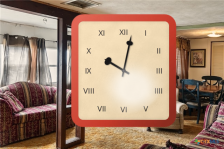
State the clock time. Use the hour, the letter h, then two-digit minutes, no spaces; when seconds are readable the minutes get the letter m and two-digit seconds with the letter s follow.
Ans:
10h02
